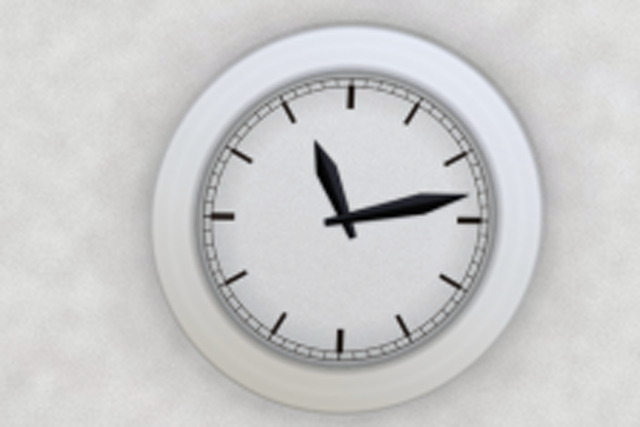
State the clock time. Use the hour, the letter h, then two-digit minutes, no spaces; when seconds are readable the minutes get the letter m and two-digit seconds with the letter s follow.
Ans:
11h13
